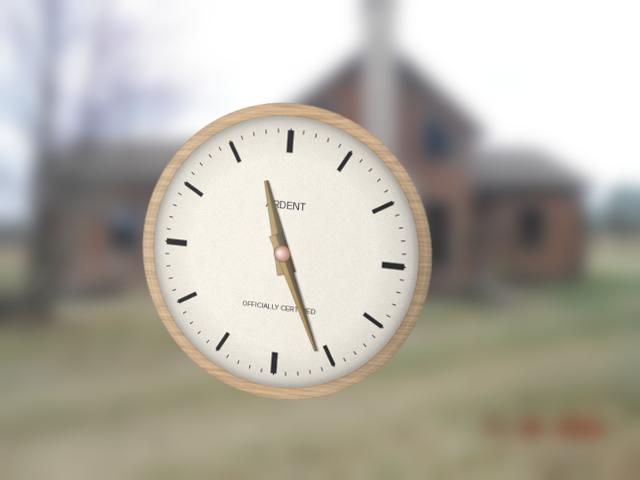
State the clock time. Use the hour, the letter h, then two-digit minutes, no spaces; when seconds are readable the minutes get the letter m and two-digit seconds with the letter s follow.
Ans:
11h26
